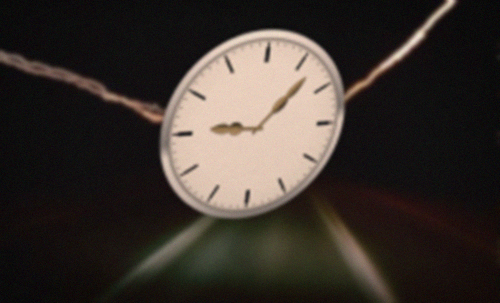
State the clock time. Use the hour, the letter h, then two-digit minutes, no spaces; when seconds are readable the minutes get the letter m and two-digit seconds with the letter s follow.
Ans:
9h07
